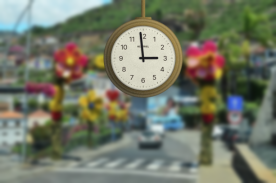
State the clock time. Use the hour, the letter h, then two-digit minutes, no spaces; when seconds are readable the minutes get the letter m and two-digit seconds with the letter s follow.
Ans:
2h59
